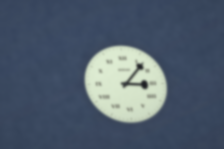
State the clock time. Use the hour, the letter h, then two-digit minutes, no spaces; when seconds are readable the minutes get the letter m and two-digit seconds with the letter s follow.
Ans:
3h07
